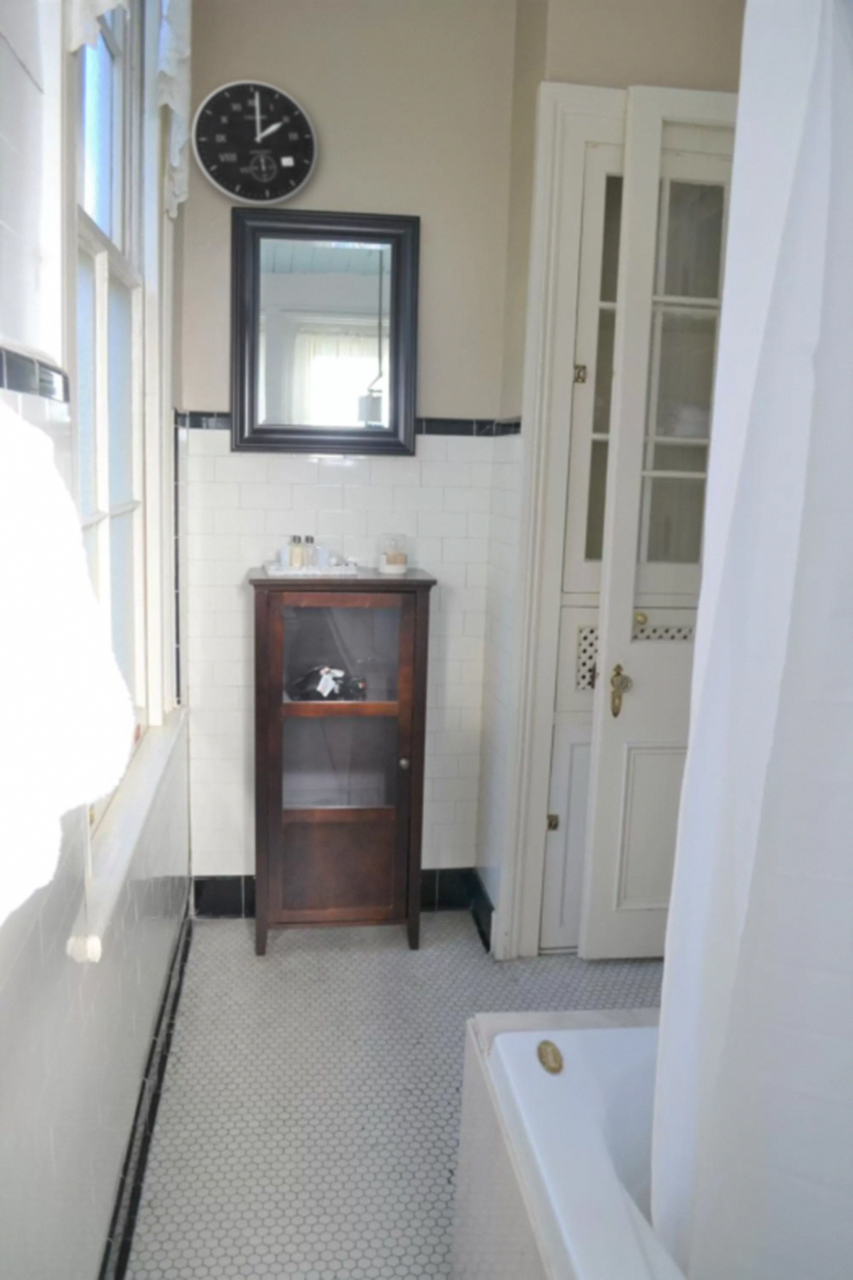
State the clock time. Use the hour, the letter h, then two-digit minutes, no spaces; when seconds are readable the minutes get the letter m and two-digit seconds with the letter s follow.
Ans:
2h01
